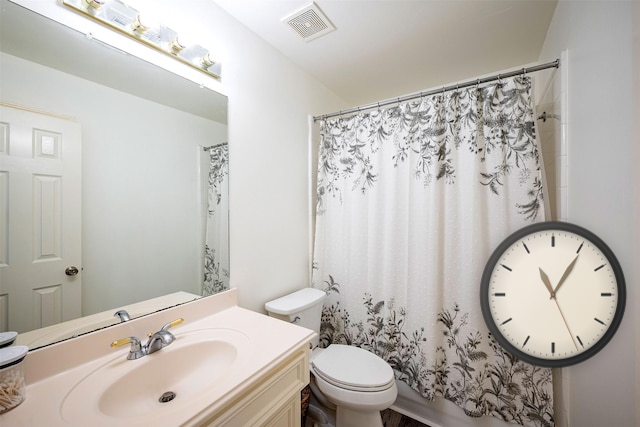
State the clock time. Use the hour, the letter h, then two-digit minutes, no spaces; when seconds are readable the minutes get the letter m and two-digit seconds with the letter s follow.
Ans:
11h05m26s
